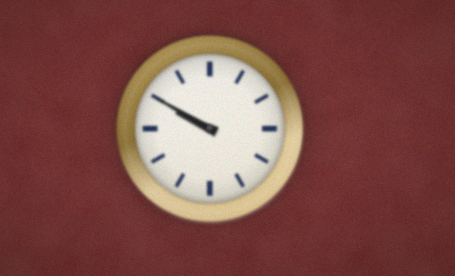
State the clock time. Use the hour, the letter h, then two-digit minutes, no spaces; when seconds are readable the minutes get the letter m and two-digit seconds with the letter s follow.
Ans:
9h50
